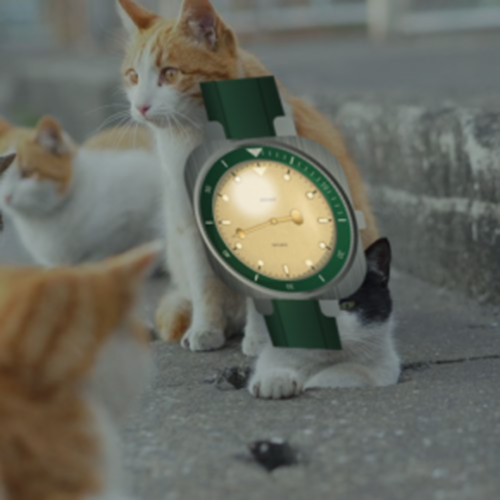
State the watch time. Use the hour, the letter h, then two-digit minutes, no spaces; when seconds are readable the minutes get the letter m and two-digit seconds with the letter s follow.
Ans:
2h42
